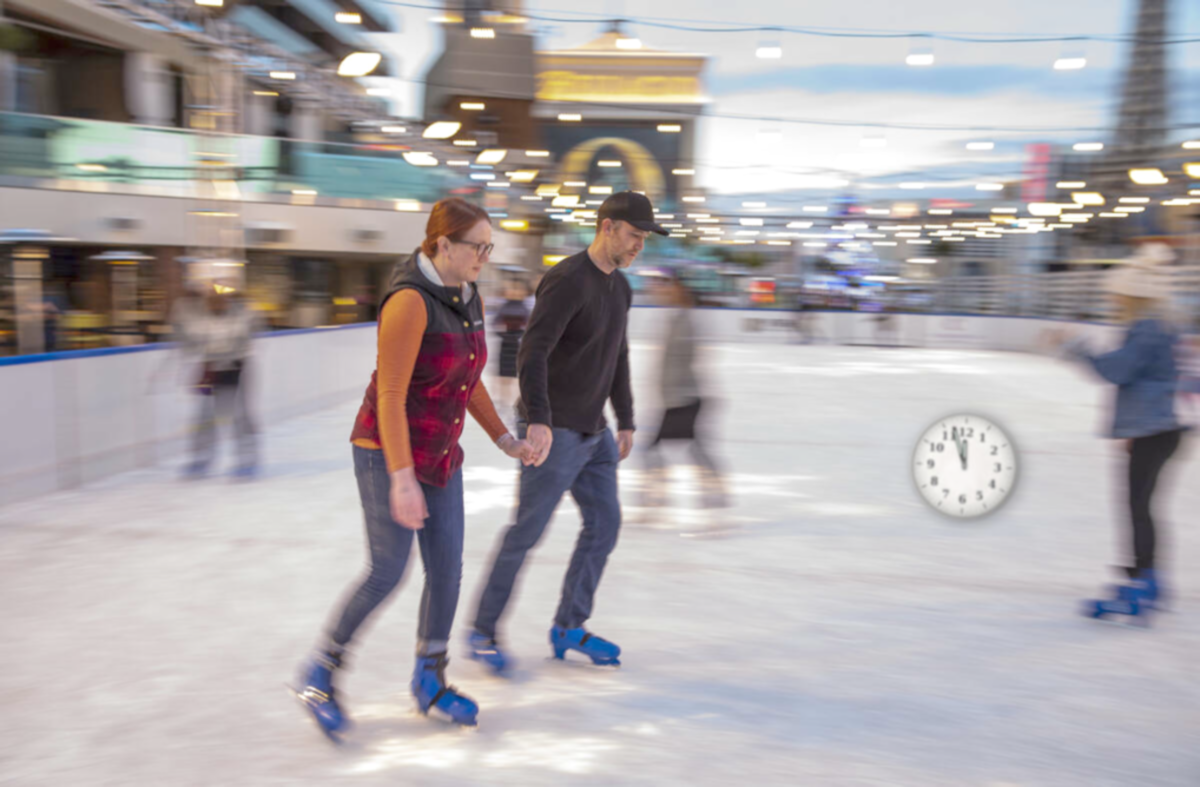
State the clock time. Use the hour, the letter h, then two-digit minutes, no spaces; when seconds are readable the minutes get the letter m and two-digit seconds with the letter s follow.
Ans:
11h57
